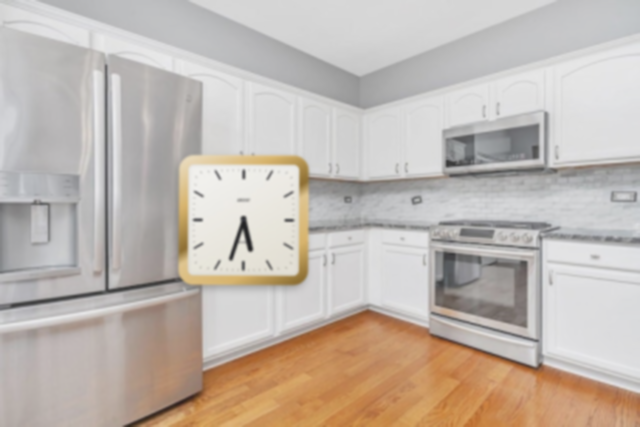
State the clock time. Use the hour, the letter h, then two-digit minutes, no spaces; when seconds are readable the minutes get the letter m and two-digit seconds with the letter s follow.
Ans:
5h33
